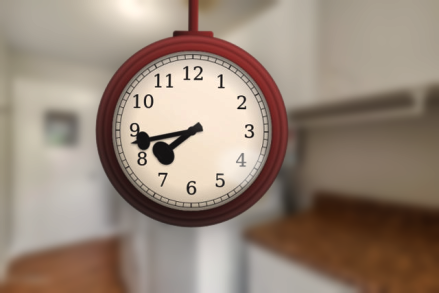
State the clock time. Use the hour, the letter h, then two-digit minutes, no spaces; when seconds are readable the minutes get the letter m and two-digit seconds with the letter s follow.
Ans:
7h43
